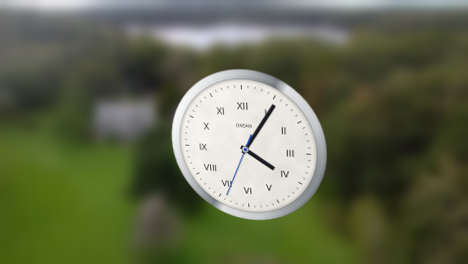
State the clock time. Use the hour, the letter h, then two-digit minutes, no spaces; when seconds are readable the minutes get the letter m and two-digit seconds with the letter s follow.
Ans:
4h05m34s
